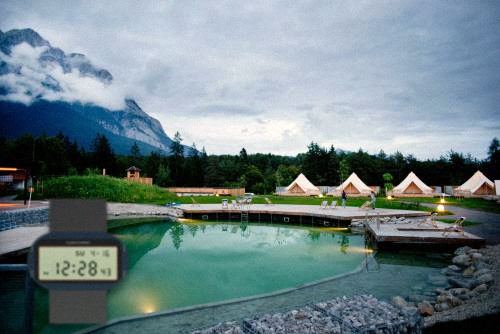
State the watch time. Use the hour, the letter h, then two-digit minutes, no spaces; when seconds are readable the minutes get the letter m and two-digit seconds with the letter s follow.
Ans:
12h28
